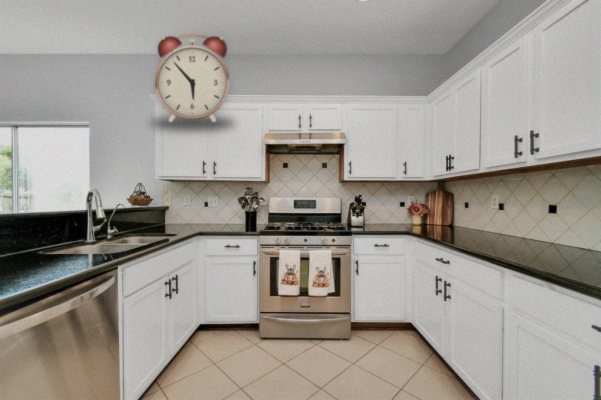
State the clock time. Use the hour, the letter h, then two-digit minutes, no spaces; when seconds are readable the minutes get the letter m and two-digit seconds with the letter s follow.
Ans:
5h53
